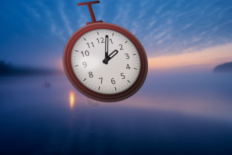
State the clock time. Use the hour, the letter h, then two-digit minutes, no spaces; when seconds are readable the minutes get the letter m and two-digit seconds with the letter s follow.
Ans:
2h03
